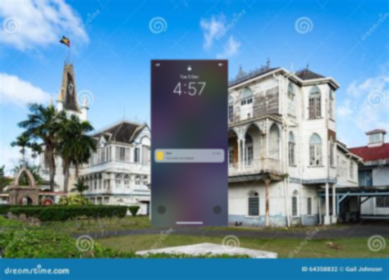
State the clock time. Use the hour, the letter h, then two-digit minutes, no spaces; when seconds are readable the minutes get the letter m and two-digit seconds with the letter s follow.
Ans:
4h57
